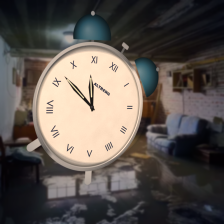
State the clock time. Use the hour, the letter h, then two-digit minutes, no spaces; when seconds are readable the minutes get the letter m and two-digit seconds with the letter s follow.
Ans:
10h47
